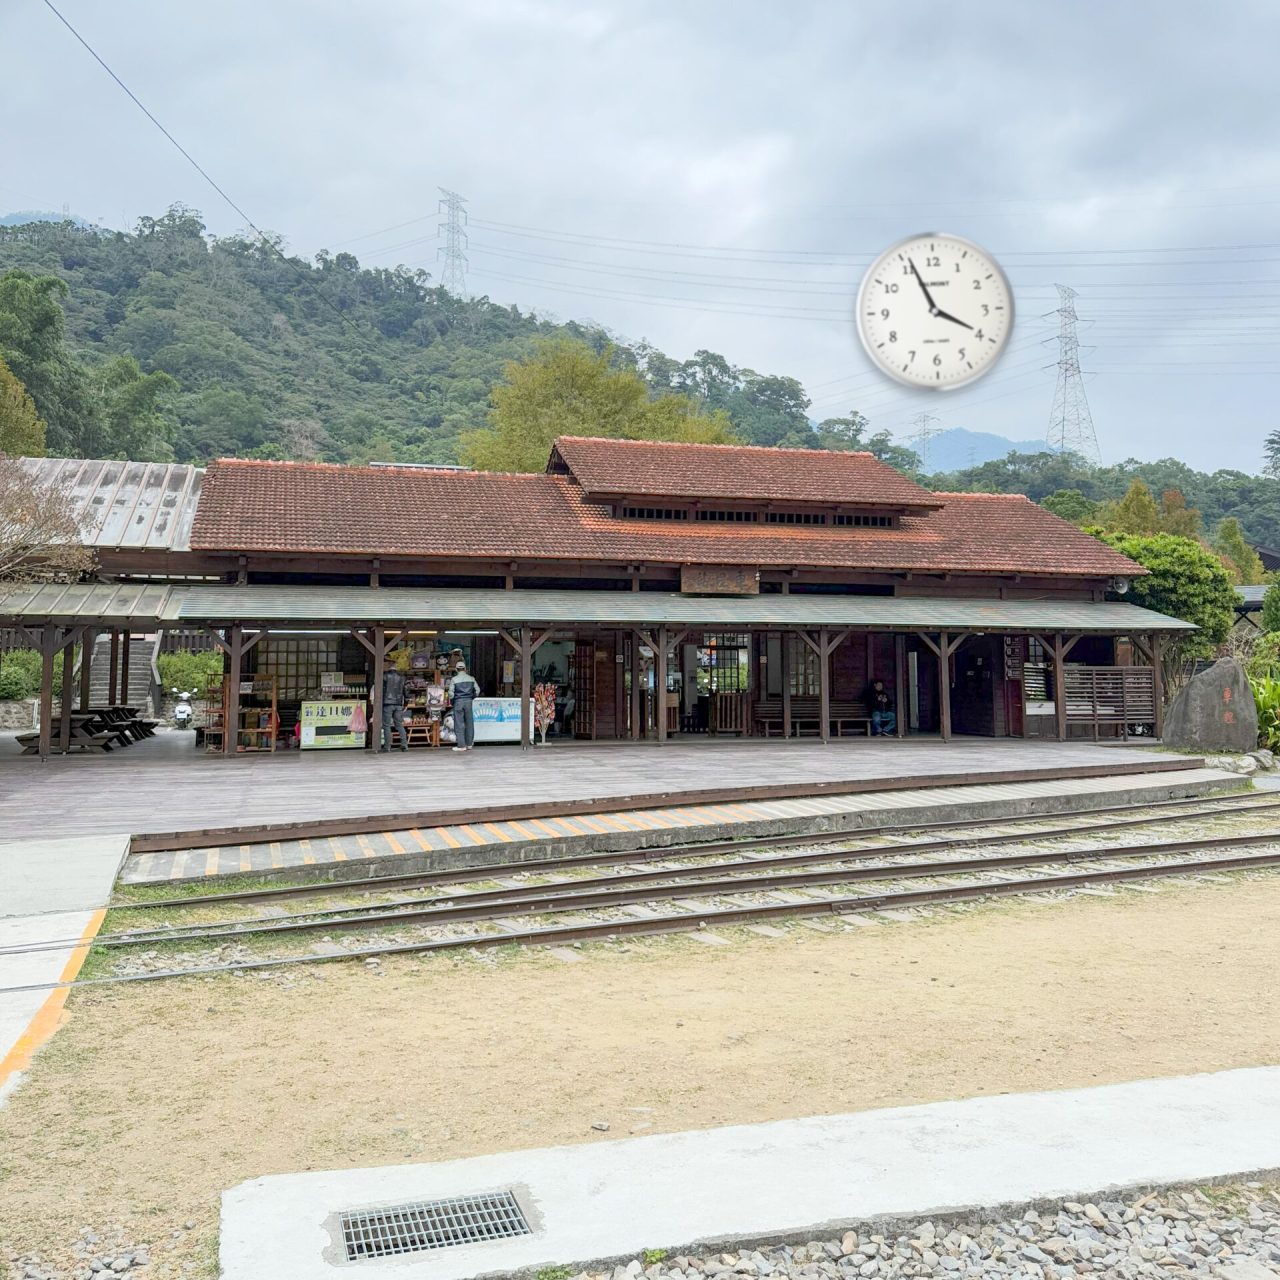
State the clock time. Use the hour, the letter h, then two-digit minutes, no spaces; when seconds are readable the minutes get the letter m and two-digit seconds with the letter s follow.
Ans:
3h56
